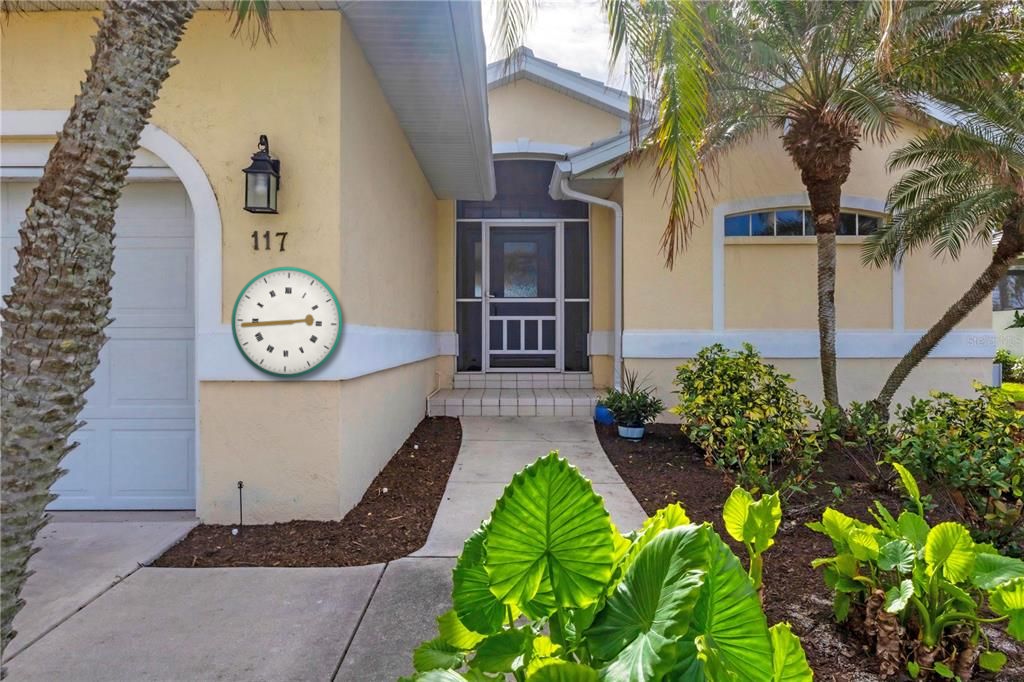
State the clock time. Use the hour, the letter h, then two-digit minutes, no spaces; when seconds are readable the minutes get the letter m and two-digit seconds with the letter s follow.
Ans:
2h44
